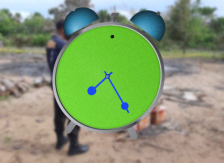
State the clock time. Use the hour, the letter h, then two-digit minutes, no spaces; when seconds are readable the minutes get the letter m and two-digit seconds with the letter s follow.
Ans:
7h24
